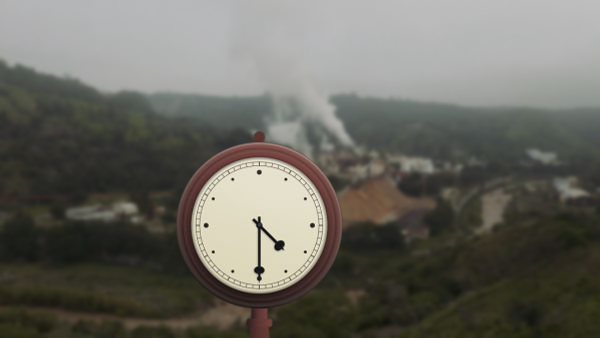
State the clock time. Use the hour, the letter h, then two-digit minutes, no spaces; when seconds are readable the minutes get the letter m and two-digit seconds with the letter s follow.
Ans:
4h30
